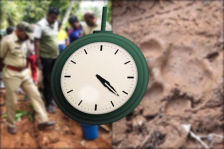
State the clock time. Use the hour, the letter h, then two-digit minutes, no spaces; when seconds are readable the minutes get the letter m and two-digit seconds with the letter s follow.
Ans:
4h22
